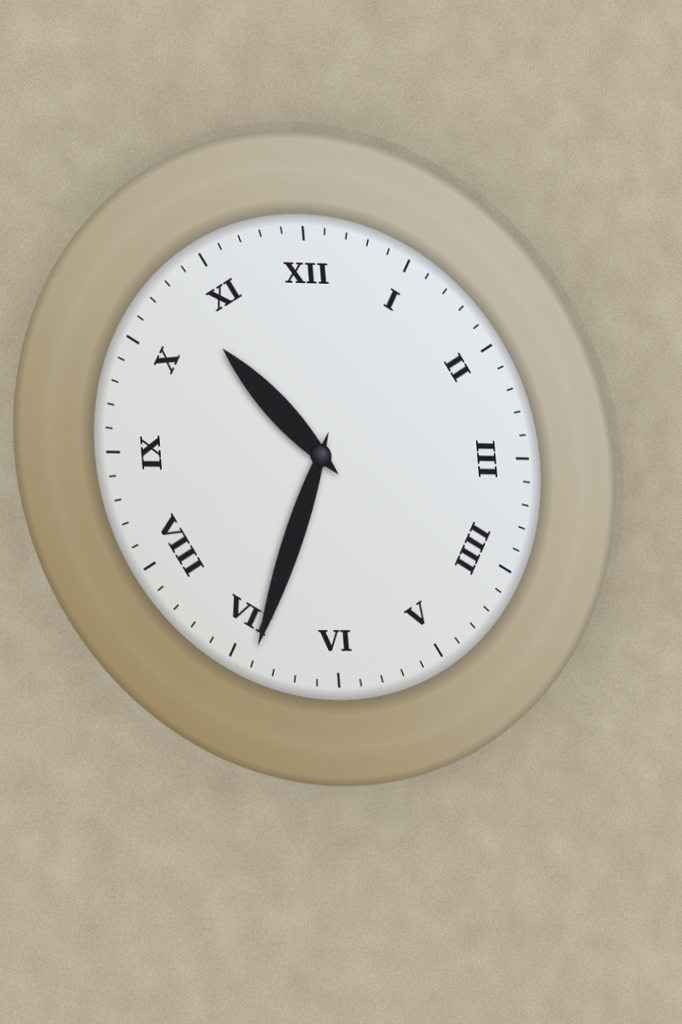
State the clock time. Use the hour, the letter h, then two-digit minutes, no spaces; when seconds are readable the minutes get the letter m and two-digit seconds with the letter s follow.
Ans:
10h34
